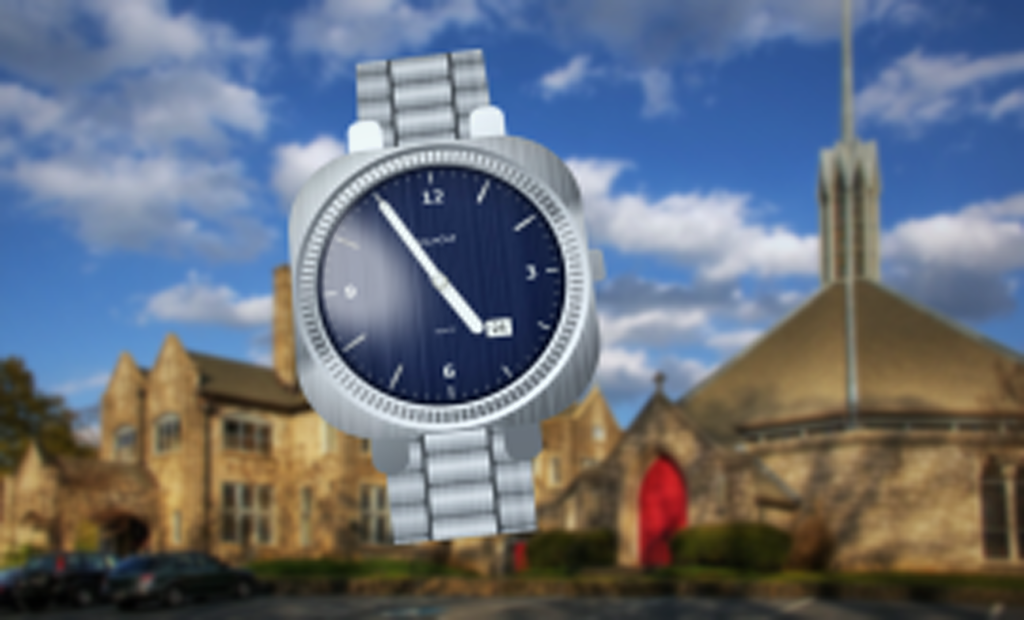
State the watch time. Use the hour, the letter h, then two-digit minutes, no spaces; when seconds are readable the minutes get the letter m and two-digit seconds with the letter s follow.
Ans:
4h55
